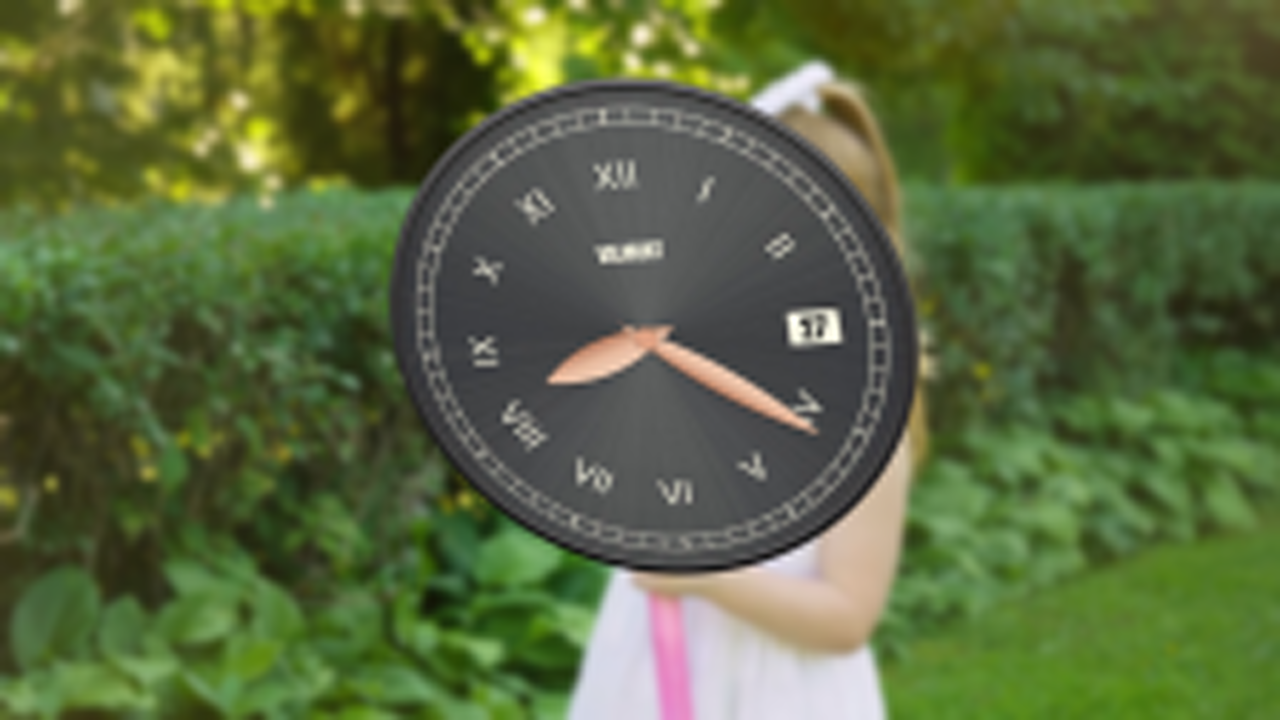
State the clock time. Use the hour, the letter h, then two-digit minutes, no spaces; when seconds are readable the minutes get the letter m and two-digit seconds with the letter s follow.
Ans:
8h21
